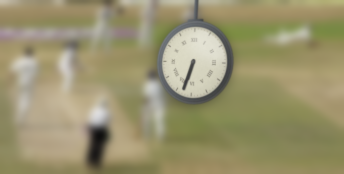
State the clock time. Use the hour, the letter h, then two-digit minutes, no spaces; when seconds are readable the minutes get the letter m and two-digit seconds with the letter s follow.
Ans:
6h33
